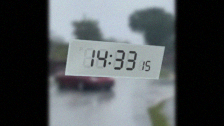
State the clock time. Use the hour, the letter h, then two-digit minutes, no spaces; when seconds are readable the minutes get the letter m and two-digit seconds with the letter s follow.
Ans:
14h33m15s
